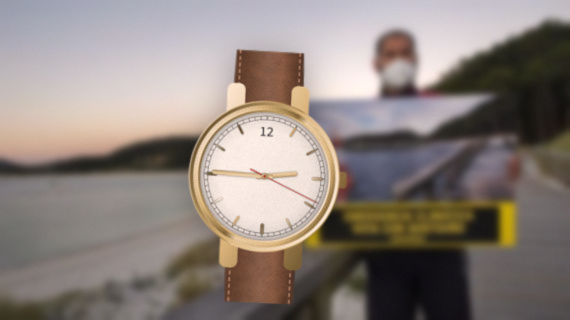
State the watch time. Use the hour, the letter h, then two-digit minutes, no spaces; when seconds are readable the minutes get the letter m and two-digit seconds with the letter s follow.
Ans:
2h45m19s
